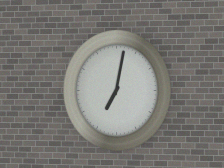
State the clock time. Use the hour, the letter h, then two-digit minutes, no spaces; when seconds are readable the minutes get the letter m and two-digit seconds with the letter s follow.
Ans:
7h02
